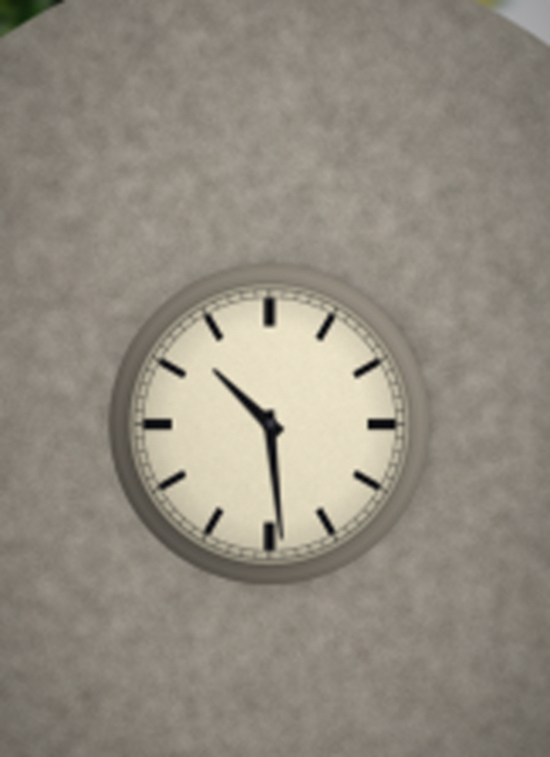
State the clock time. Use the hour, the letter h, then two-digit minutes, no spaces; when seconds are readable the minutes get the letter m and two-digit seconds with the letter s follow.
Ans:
10h29
